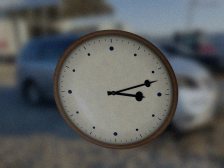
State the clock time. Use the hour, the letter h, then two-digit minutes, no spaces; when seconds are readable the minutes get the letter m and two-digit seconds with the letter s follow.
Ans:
3h12
